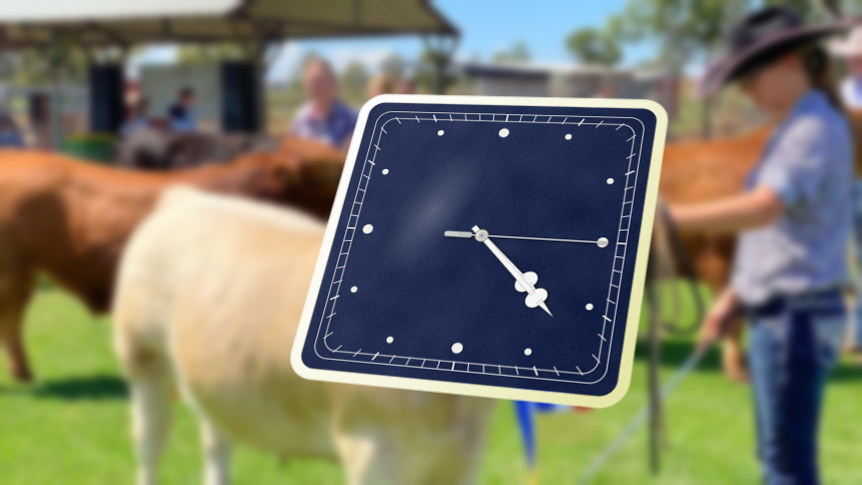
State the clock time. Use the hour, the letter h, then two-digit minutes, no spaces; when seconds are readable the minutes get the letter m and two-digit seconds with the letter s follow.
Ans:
4h22m15s
